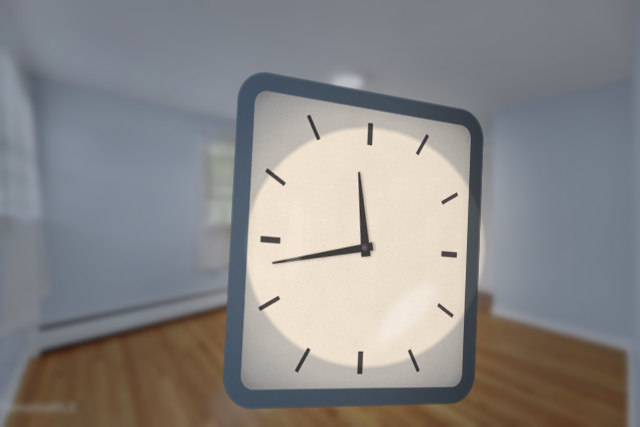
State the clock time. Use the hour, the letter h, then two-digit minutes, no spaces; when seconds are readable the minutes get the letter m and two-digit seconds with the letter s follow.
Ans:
11h43
